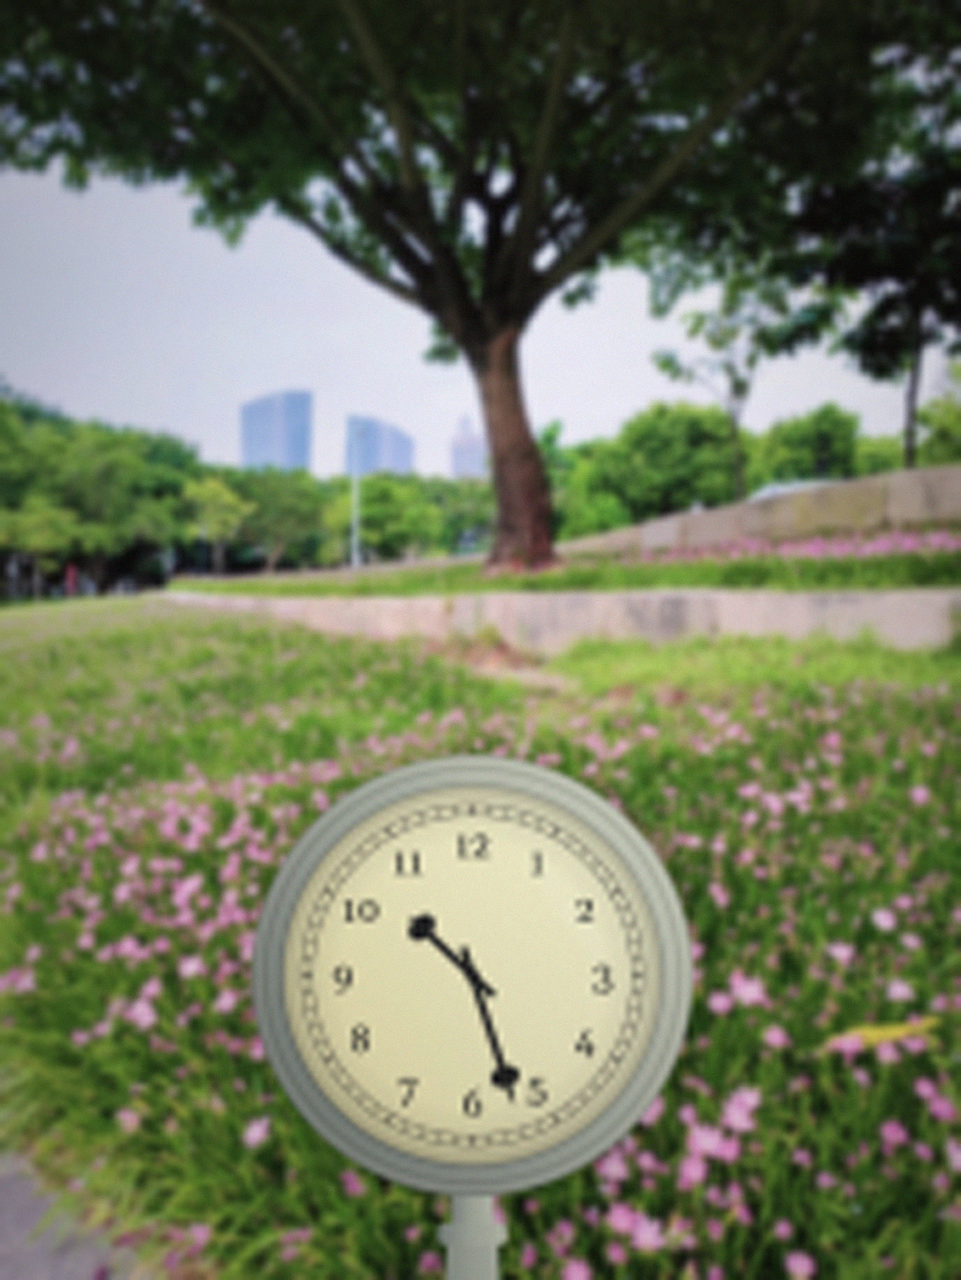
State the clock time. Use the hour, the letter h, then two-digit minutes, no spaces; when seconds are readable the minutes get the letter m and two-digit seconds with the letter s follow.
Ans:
10h27
